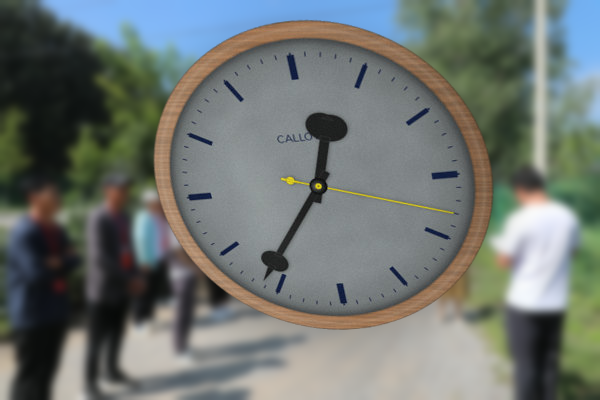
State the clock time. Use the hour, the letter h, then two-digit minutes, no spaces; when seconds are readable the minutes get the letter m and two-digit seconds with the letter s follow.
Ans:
12h36m18s
